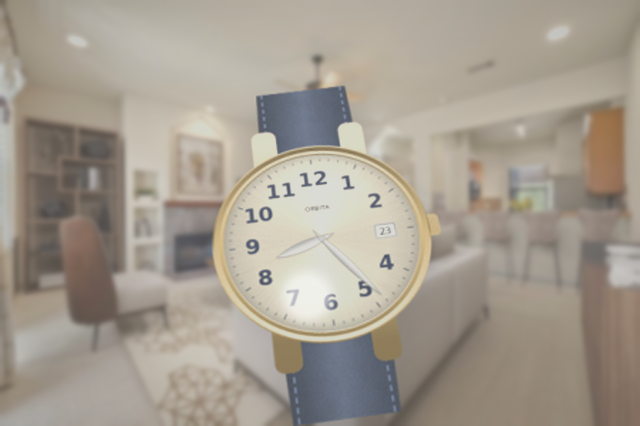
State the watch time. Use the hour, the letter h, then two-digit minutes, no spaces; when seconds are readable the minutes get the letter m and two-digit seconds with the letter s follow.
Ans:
8h24
